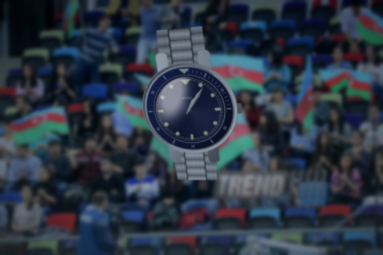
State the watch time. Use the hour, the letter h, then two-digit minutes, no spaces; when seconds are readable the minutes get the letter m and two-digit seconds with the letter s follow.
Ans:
1h06
